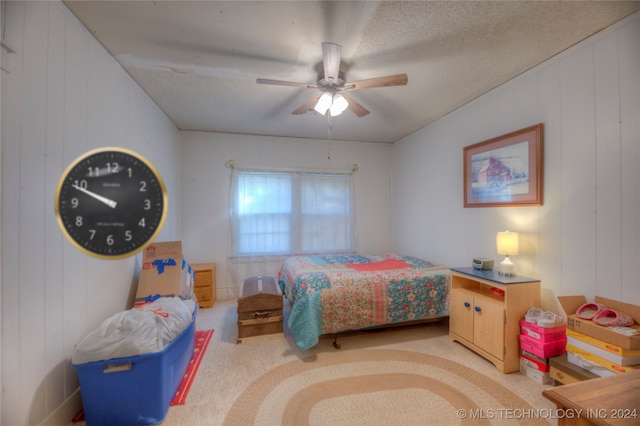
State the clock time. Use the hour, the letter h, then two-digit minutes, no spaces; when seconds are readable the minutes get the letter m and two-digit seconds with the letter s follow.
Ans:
9h49
